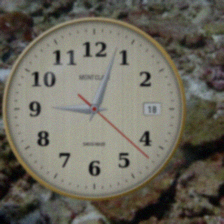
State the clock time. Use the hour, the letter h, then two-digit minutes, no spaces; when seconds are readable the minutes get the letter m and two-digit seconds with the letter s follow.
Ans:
9h03m22s
